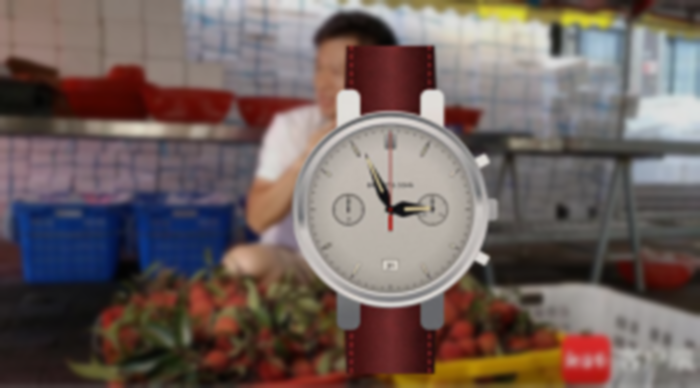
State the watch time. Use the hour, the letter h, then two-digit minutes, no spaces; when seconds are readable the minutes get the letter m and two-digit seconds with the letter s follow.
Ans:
2h56
